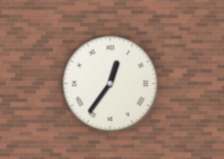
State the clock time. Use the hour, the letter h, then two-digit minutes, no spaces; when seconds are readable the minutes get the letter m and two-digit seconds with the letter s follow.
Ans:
12h36
